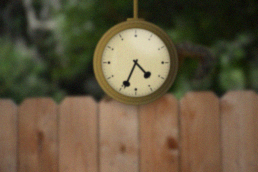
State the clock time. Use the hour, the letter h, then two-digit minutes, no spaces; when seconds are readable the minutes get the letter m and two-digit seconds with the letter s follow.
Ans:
4h34
